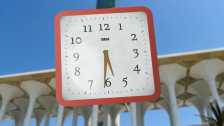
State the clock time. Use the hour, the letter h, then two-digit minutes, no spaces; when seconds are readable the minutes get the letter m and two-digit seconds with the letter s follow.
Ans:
5h31
